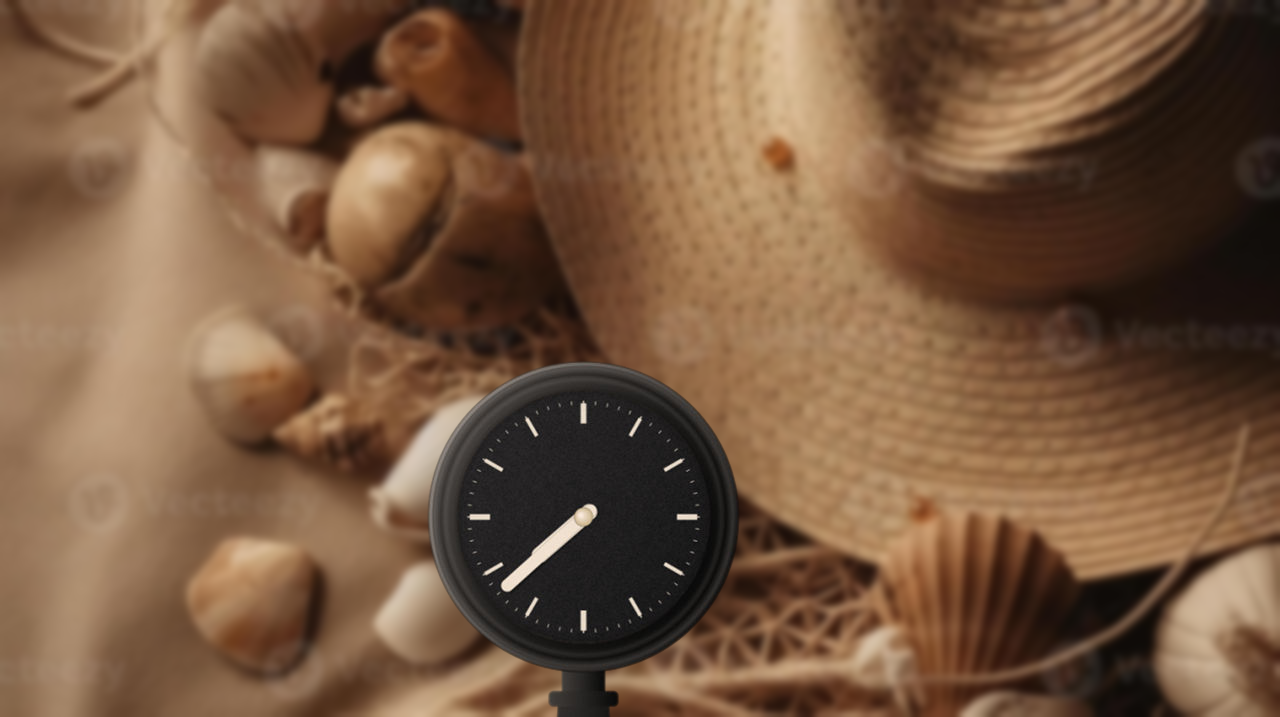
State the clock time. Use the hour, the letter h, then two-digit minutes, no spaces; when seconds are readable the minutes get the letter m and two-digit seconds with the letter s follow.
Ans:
7h38
